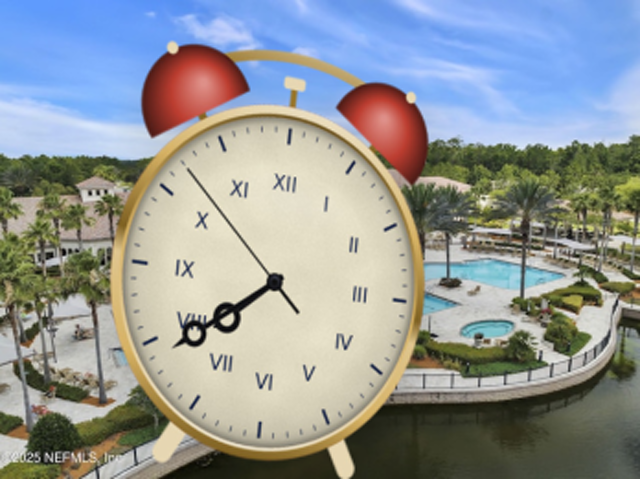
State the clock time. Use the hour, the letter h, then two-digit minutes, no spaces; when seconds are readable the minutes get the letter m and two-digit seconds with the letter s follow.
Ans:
7h38m52s
